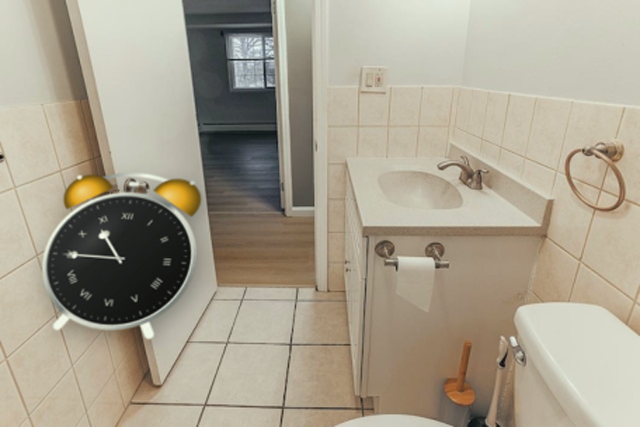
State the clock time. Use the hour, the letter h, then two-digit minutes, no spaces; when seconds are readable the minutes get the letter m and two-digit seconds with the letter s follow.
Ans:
10h45
